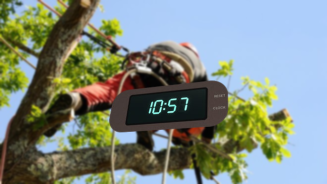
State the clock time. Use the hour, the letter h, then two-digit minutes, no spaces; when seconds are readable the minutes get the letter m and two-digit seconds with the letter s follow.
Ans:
10h57
